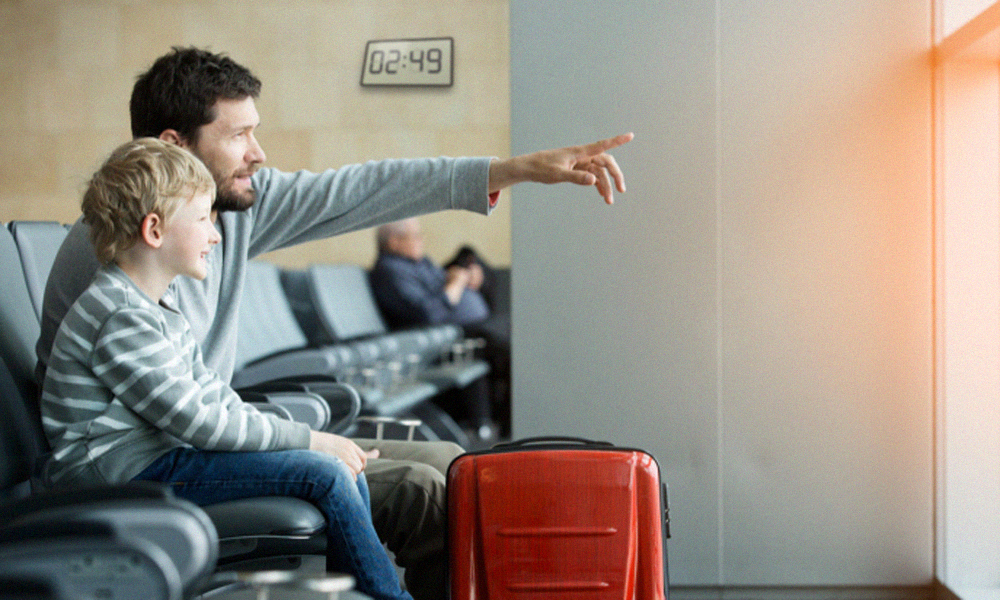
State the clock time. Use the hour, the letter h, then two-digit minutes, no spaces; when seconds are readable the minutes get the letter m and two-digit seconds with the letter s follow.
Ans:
2h49
